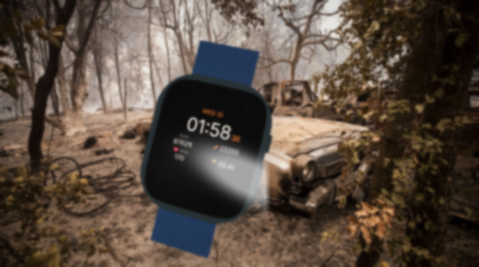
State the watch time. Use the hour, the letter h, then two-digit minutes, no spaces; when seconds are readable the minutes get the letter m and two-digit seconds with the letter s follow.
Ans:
1h58
